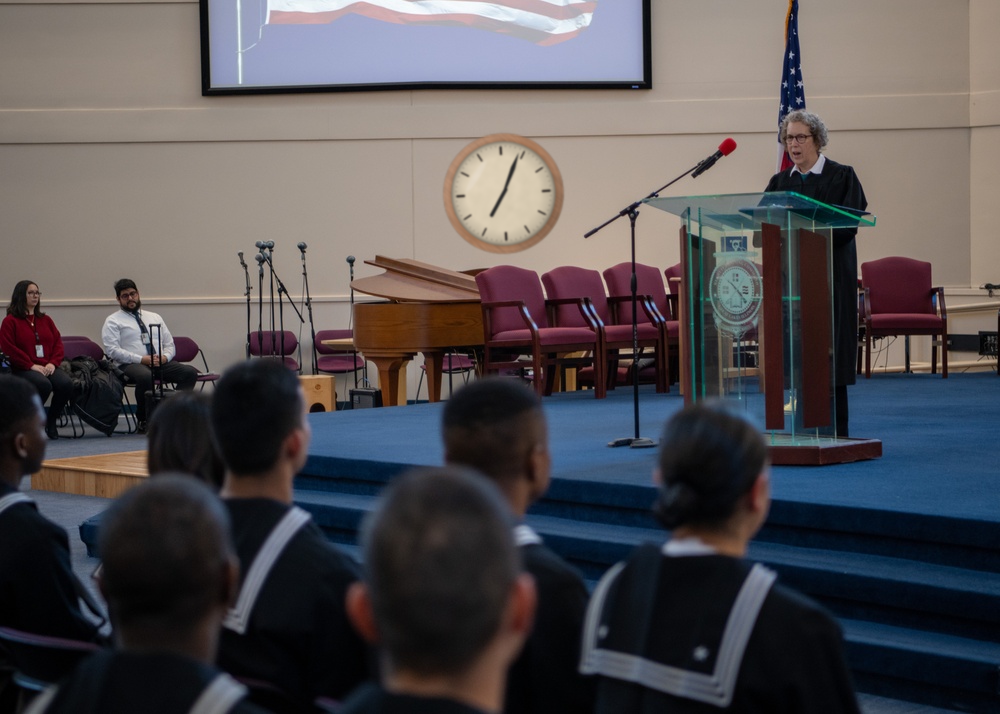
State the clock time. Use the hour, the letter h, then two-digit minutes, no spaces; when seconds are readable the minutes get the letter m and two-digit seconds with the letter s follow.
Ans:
7h04
